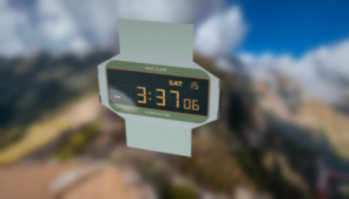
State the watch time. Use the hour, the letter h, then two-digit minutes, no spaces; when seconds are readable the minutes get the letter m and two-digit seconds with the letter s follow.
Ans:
3h37m06s
